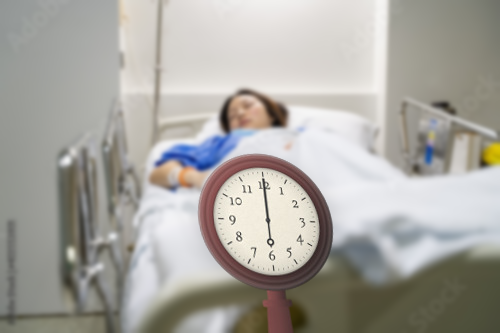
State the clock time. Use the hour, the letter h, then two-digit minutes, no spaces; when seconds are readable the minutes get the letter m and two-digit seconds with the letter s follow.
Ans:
6h00
